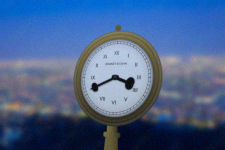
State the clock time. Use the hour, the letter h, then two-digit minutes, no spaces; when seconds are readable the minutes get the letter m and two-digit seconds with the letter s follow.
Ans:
3h41
